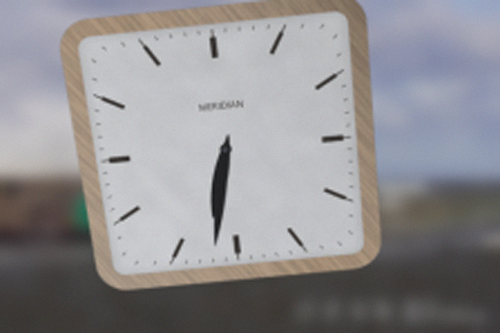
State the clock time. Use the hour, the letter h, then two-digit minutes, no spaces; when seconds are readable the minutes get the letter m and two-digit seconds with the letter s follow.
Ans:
6h32
